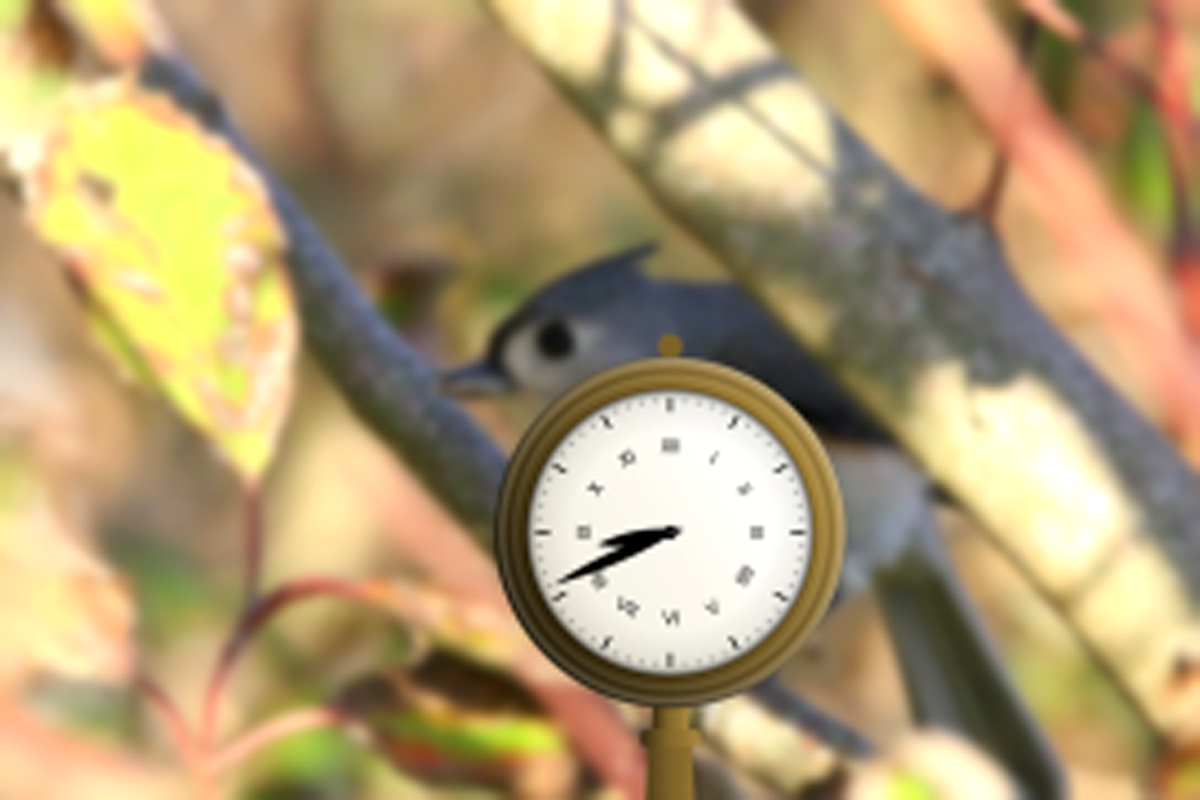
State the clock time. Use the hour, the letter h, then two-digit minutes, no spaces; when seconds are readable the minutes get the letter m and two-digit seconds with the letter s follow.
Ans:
8h41
